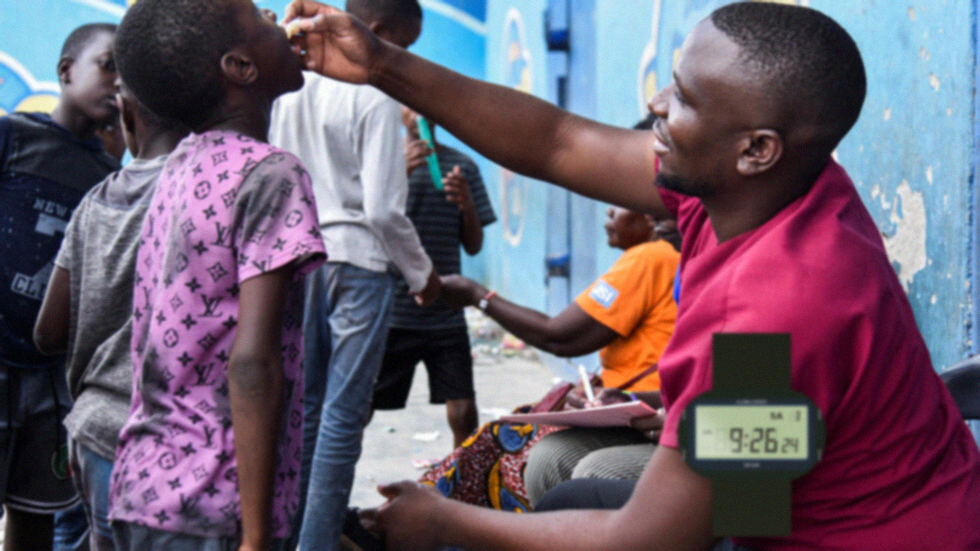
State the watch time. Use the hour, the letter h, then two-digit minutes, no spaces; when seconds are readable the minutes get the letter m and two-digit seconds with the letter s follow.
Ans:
9h26
